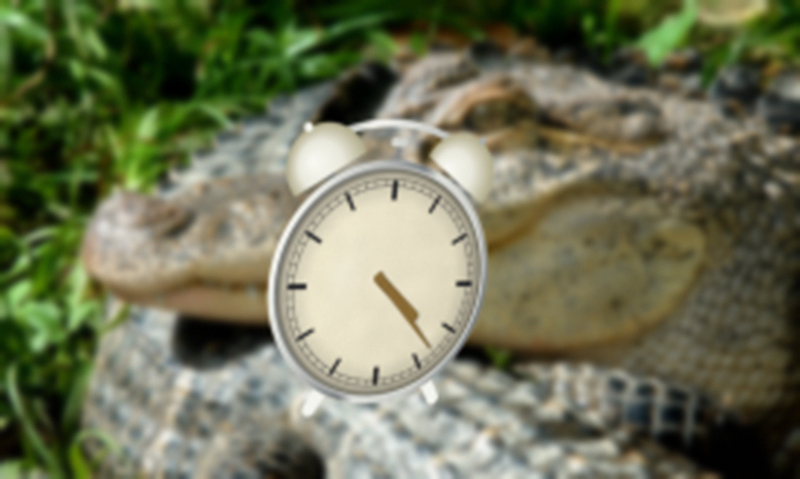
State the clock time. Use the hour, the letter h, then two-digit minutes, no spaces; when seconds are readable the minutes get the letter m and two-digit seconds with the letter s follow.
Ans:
4h23
